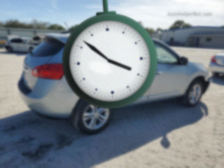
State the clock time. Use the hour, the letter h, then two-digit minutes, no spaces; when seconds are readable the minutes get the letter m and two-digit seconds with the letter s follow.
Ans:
3h52
